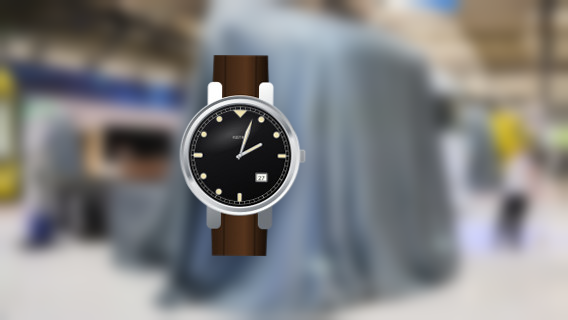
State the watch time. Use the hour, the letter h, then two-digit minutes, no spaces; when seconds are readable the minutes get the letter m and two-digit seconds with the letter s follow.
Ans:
2h03
